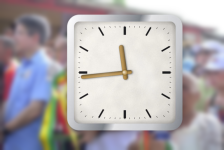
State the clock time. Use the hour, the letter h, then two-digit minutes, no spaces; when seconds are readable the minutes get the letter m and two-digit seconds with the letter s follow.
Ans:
11h44
